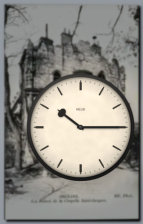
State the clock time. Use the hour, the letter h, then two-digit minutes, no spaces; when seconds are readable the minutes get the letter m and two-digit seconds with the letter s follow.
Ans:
10h15
